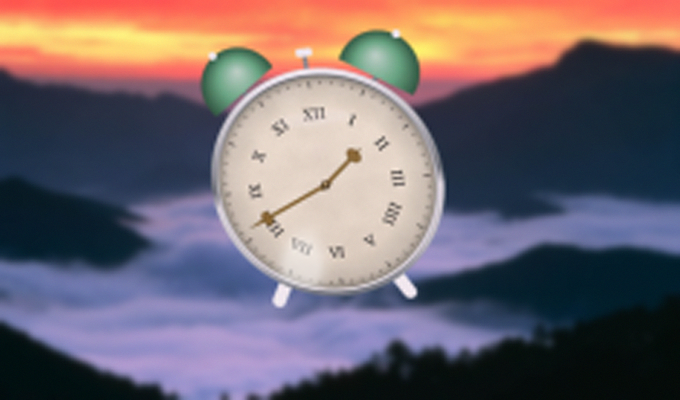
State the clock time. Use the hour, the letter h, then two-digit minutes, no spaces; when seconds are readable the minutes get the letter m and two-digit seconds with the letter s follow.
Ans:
1h41
